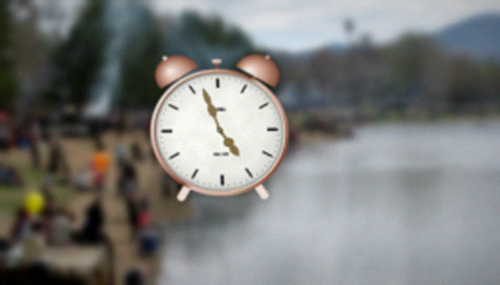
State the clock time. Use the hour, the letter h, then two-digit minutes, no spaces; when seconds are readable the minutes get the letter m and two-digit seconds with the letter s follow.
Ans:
4h57
